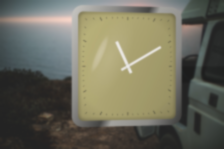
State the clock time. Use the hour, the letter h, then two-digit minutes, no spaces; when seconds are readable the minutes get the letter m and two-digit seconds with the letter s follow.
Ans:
11h10
